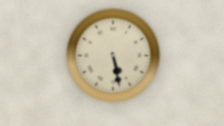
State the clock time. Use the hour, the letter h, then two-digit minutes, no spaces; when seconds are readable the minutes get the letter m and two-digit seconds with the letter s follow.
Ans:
5h28
